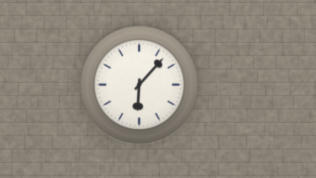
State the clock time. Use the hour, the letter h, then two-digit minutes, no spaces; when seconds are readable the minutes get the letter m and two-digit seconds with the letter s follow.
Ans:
6h07
